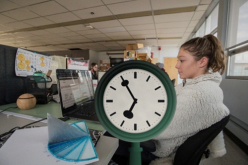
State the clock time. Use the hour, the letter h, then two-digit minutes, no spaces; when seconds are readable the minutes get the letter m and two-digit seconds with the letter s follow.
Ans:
6h55
